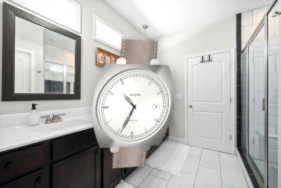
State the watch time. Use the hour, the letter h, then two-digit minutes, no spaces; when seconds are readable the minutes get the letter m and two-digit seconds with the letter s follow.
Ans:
10h34
